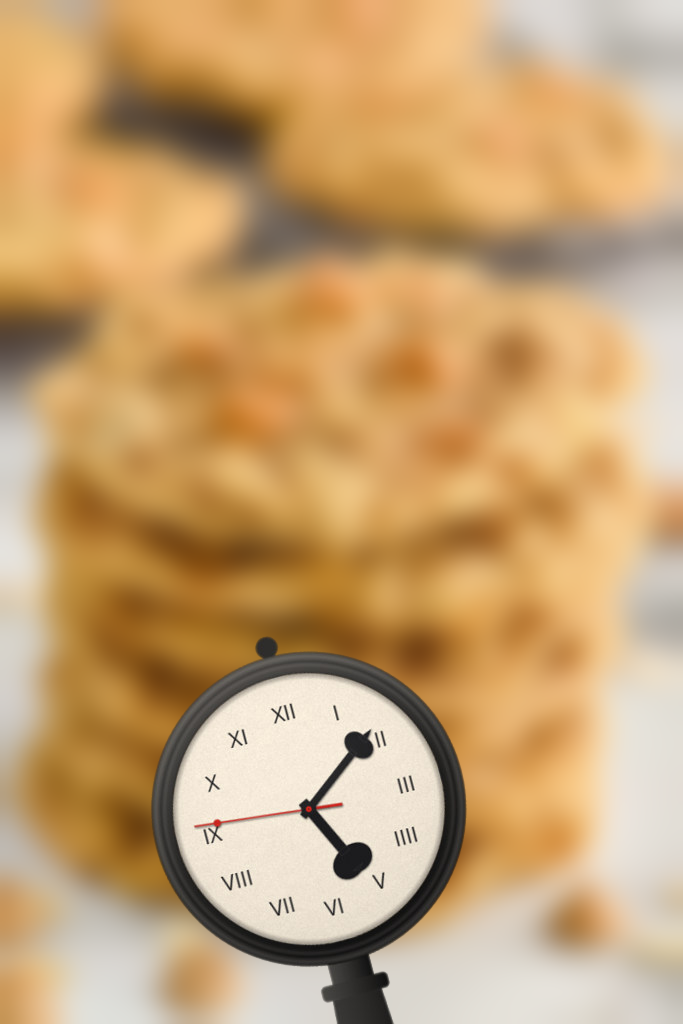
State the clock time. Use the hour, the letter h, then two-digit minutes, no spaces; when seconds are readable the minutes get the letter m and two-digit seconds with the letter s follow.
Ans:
5h08m46s
